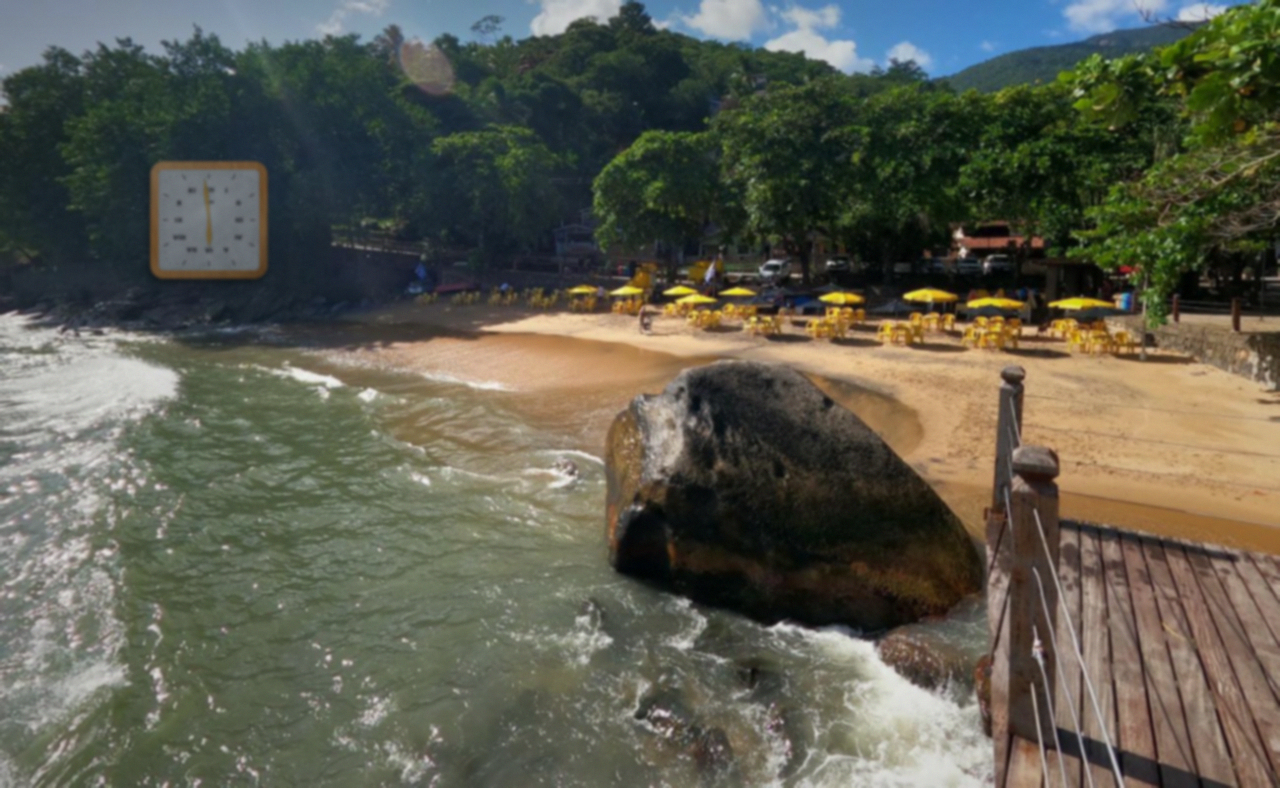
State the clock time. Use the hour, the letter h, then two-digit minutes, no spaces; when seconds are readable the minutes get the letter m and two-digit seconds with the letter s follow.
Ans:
5h59
